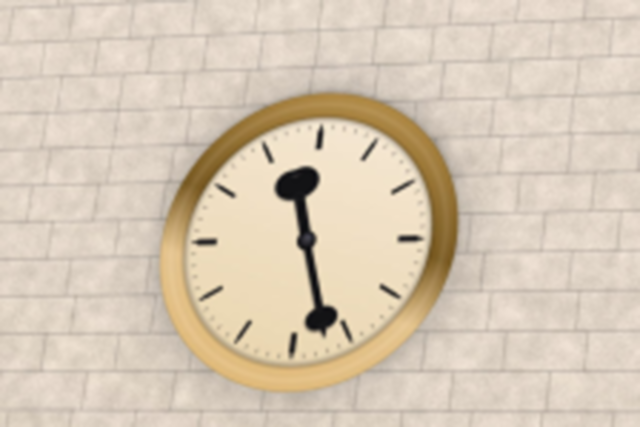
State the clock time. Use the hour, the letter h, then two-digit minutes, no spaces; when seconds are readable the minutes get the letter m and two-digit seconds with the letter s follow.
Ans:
11h27
